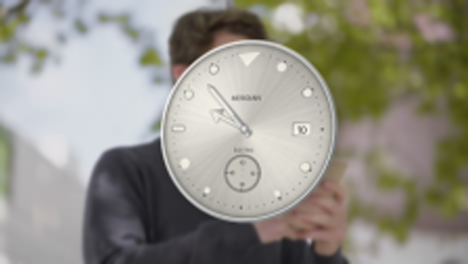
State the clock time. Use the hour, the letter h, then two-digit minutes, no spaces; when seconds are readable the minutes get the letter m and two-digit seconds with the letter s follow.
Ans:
9h53
